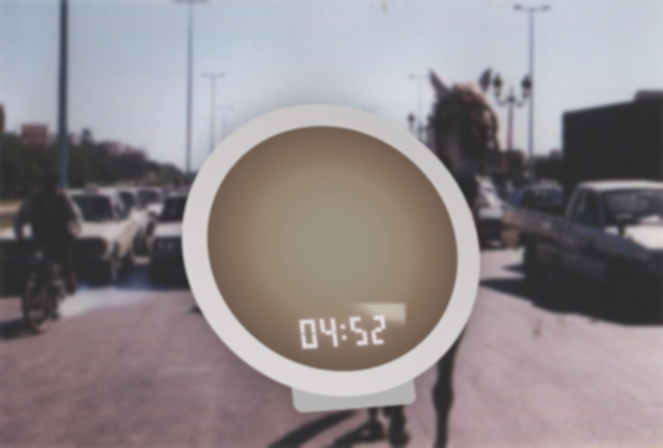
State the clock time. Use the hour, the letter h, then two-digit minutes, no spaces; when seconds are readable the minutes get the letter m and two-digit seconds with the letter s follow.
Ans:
4h52
